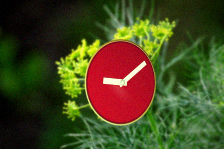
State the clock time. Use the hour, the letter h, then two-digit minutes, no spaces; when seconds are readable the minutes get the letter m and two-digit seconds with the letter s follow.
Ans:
9h09
